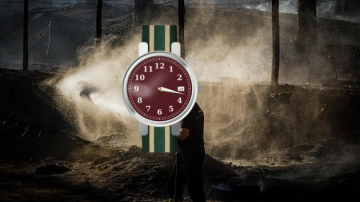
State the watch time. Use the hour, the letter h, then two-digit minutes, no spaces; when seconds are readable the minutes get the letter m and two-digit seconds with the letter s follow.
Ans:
3h17
